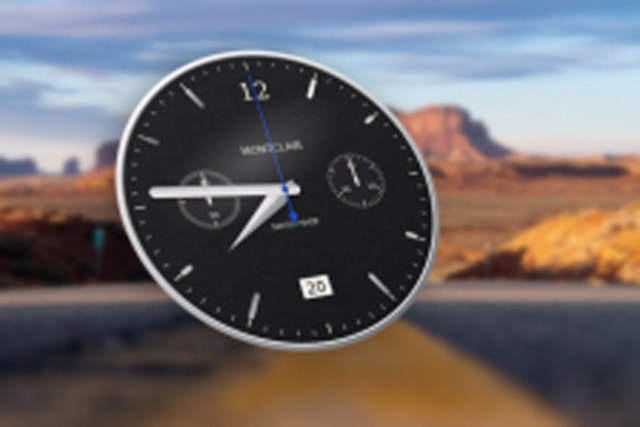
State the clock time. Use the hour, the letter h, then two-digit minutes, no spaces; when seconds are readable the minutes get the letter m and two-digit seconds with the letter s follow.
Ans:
7h46
